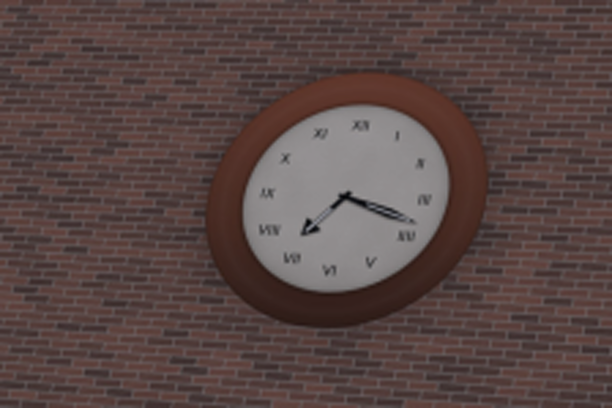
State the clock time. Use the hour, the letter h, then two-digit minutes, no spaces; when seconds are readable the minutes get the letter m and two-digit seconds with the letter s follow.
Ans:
7h18
